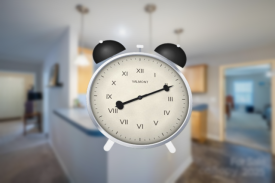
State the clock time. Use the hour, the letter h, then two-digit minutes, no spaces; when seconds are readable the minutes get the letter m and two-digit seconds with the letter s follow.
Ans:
8h11
